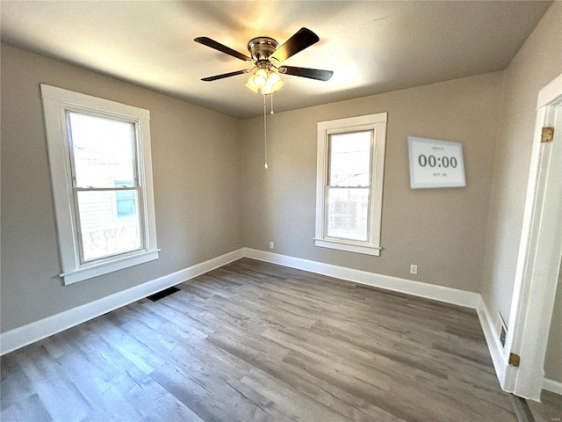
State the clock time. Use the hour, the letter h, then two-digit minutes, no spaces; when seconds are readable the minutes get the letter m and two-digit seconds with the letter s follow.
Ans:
0h00
